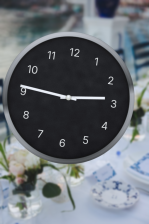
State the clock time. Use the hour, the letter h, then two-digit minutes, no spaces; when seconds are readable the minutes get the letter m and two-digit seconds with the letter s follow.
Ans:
2h46
